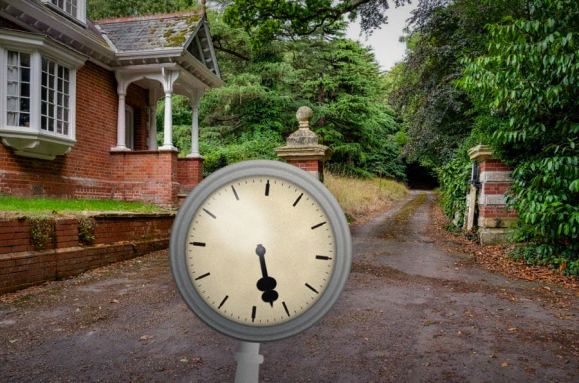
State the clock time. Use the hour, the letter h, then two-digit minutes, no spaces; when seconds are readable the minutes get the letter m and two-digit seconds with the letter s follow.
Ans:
5h27
